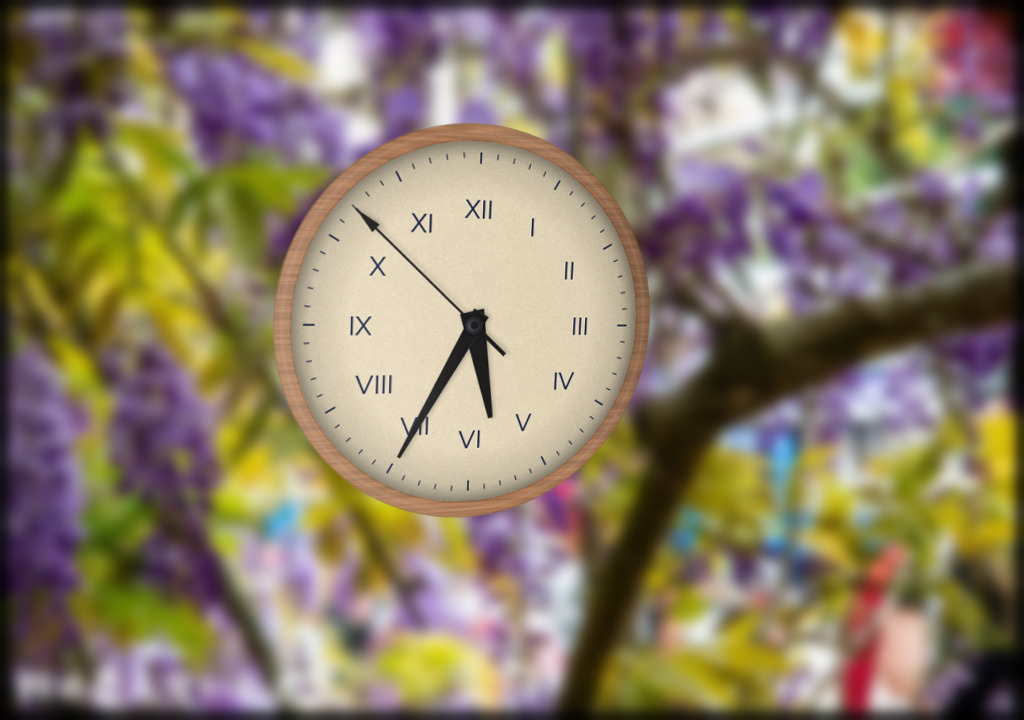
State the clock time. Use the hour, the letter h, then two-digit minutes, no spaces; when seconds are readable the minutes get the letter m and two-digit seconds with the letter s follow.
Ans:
5h34m52s
